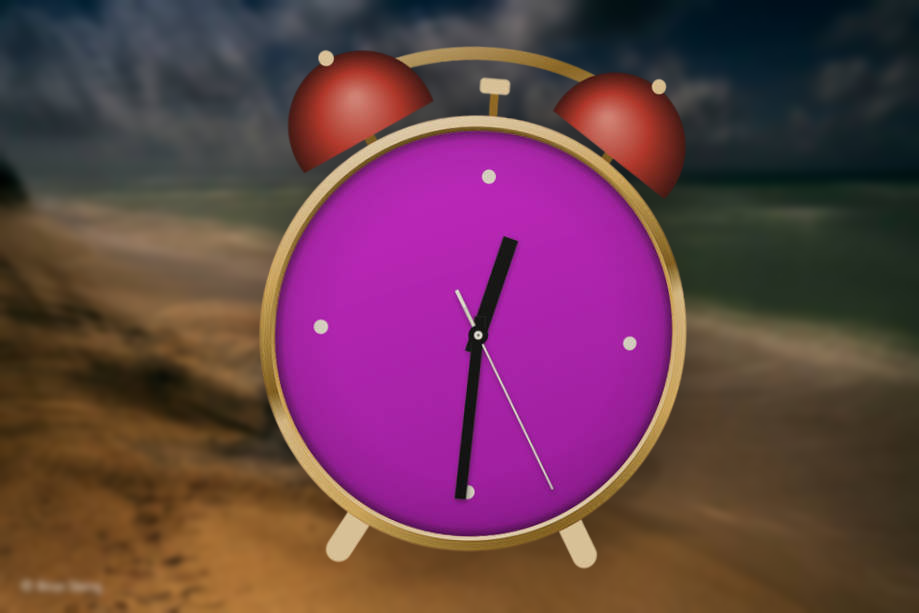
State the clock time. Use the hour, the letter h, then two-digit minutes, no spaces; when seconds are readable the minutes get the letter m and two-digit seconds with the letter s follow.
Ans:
12h30m25s
